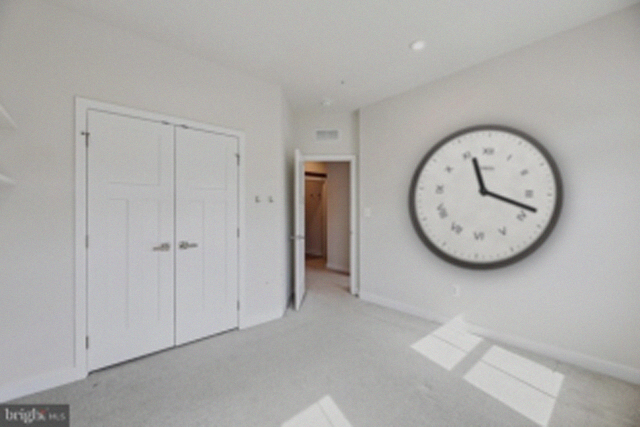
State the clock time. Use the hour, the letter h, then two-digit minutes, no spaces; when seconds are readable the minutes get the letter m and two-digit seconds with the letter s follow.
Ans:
11h18
